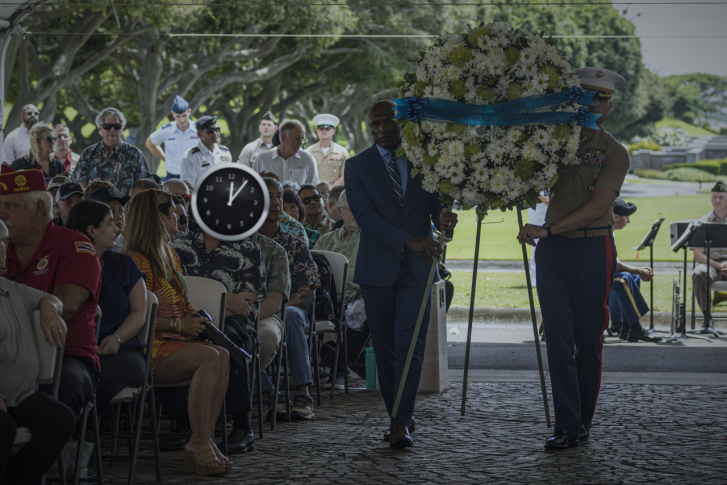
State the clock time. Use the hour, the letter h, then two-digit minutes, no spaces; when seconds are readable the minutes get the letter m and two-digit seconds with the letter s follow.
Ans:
12h06
